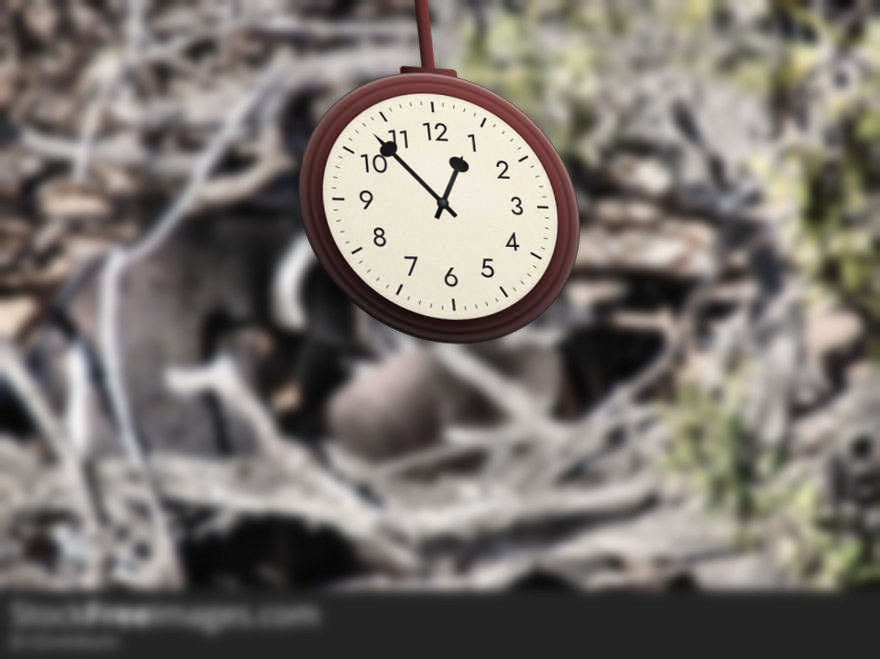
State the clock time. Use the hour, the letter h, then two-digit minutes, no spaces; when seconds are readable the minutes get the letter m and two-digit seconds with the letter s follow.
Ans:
12h53
